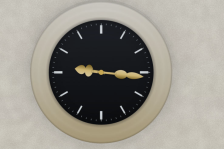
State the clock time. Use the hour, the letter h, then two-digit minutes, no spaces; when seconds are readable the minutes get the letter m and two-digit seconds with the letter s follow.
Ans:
9h16
